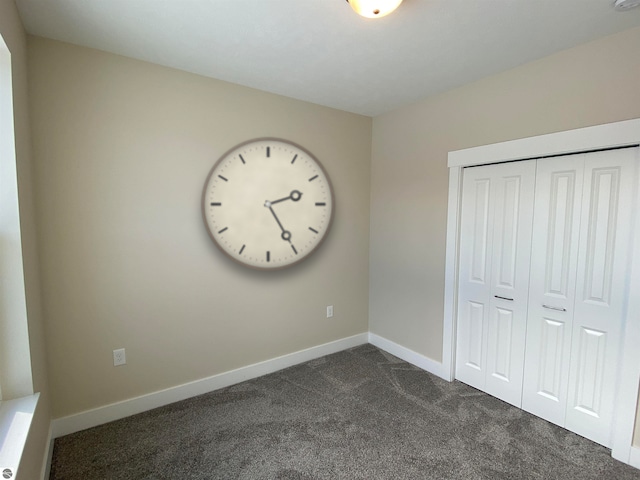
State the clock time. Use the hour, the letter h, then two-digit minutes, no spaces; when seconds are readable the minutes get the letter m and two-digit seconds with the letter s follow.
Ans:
2h25
